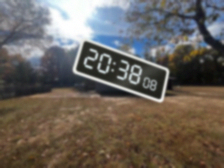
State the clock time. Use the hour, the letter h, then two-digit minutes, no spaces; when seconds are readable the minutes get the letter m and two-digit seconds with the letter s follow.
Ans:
20h38m08s
